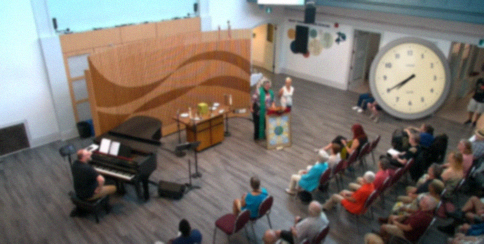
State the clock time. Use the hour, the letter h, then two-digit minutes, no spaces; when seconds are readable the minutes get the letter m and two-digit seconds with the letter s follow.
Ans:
7h40
